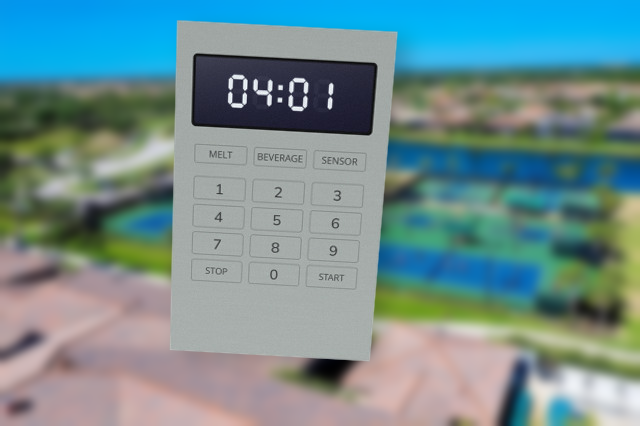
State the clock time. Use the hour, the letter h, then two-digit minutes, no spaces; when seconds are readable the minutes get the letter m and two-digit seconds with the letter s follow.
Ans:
4h01
